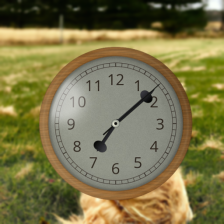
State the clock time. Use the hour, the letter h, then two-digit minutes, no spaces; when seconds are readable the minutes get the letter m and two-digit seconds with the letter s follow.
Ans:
7h08m08s
